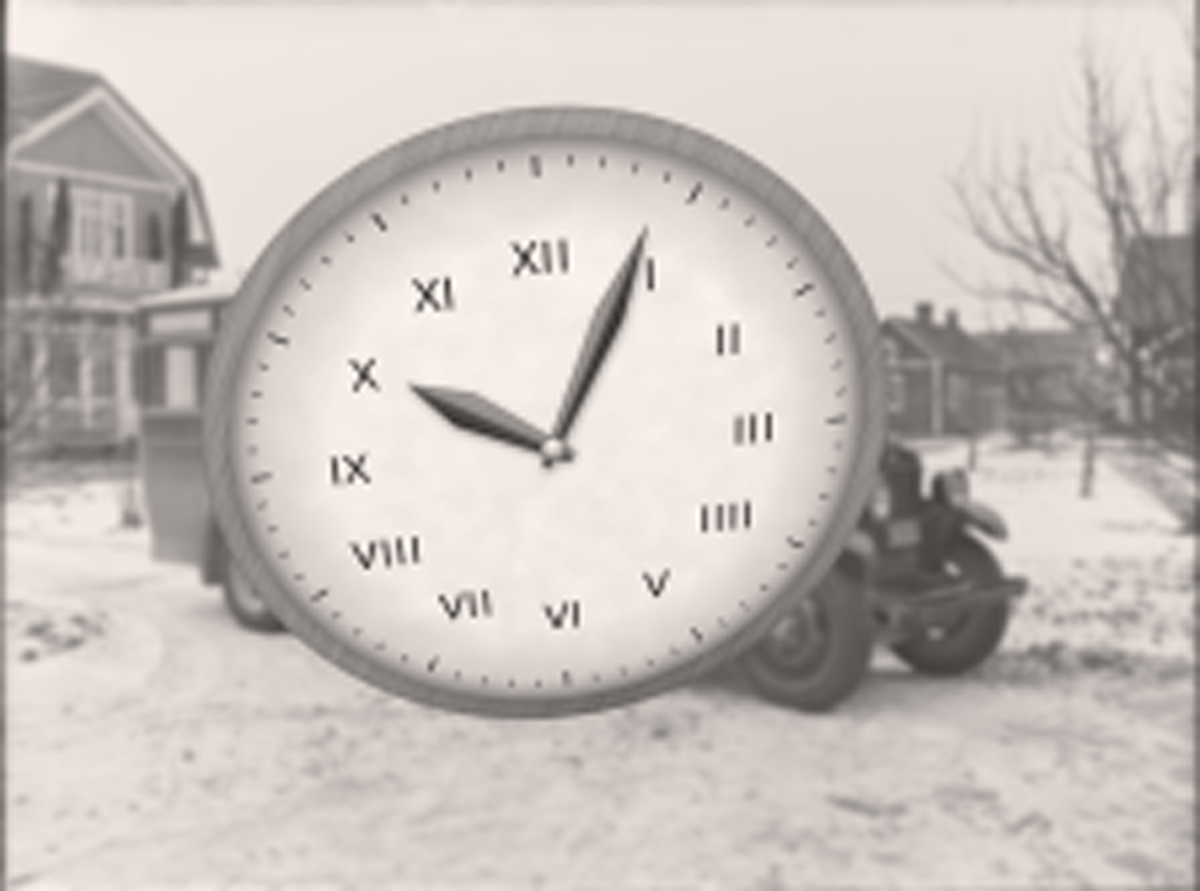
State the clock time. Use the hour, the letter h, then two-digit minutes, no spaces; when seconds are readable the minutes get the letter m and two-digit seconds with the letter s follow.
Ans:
10h04
